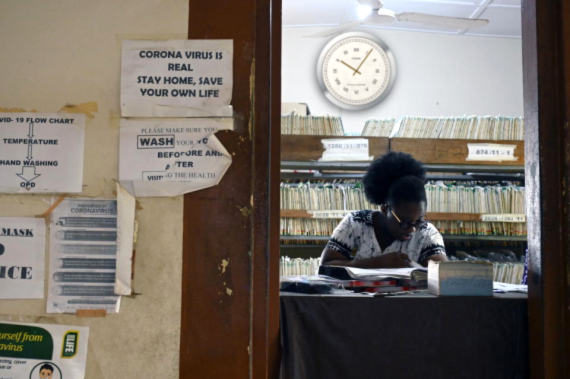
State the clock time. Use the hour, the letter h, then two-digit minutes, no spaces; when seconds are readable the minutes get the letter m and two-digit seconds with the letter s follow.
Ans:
10h06
